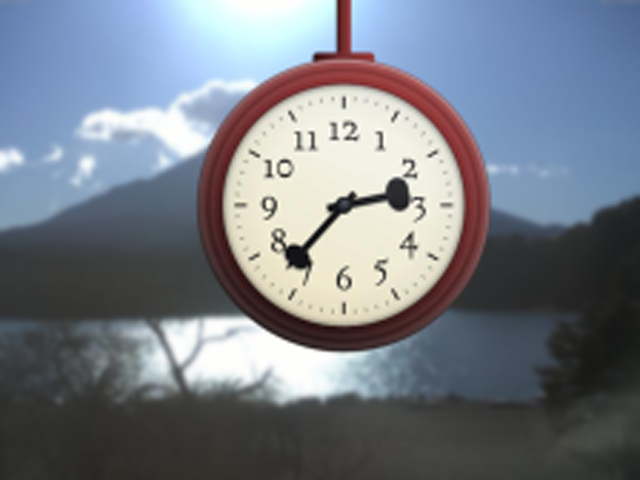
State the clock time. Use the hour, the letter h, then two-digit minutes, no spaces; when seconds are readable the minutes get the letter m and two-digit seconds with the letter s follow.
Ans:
2h37
